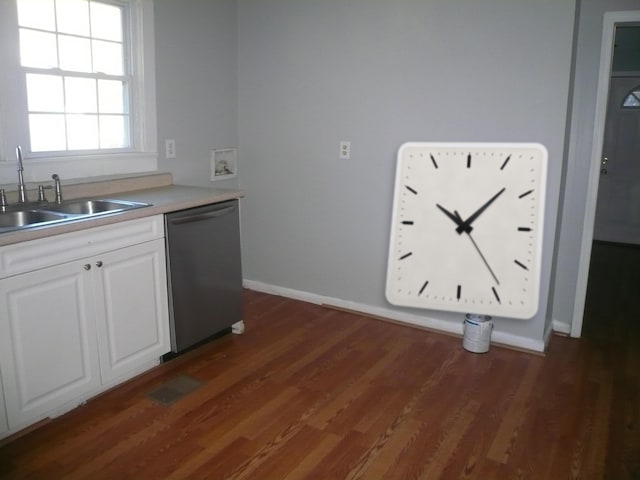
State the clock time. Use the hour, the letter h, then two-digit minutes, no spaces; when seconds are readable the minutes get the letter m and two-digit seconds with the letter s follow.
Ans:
10h07m24s
